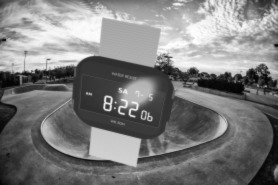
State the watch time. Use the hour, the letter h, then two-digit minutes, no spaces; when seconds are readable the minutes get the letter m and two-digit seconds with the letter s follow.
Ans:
8h22m06s
